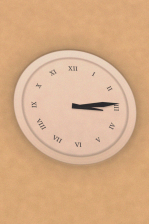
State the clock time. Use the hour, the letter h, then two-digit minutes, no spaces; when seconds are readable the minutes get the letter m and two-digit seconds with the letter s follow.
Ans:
3h14
